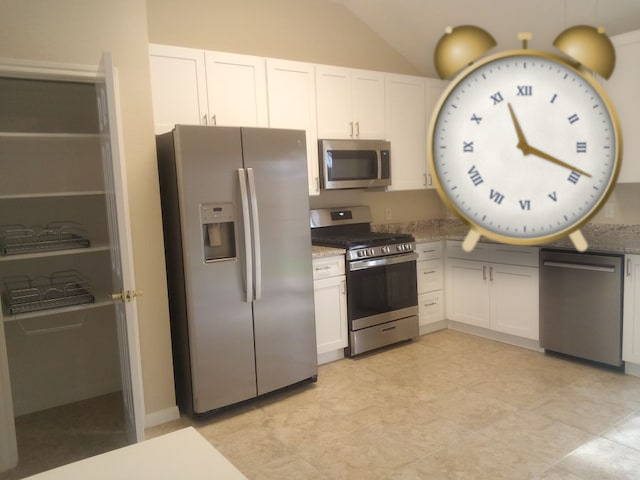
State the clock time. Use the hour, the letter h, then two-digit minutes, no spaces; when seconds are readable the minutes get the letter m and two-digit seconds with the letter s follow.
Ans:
11h19
